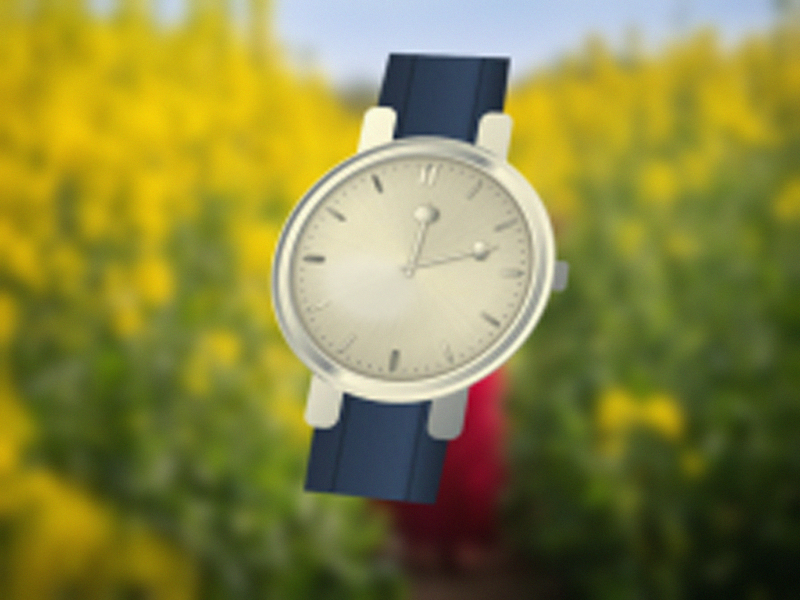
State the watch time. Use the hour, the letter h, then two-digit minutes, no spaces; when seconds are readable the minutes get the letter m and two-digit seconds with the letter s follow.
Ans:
12h12
